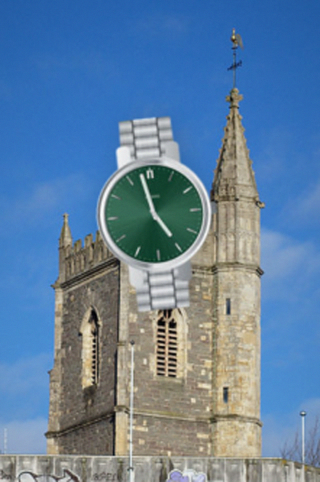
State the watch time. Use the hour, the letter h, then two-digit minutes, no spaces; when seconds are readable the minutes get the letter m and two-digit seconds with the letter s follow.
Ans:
4h58
